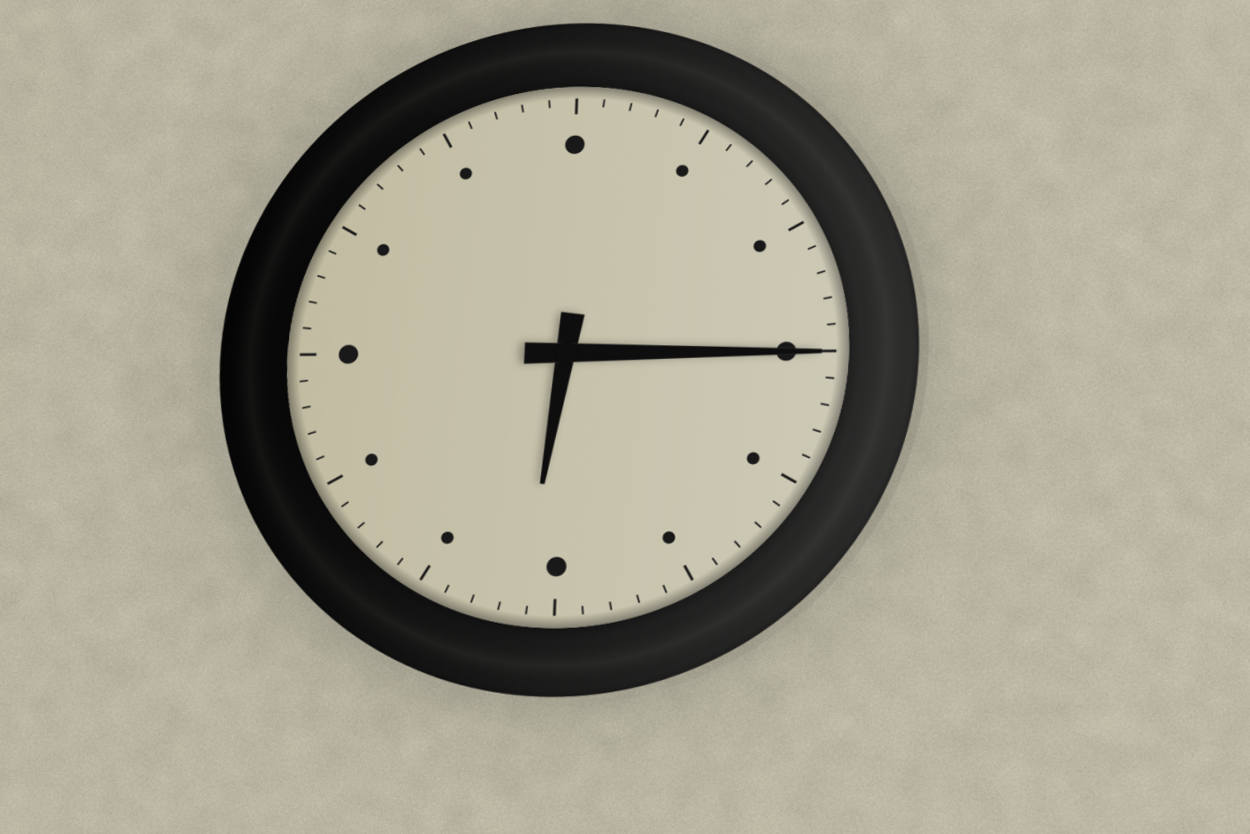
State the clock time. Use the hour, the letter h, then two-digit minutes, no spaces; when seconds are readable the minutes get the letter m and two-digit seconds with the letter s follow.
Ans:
6h15
